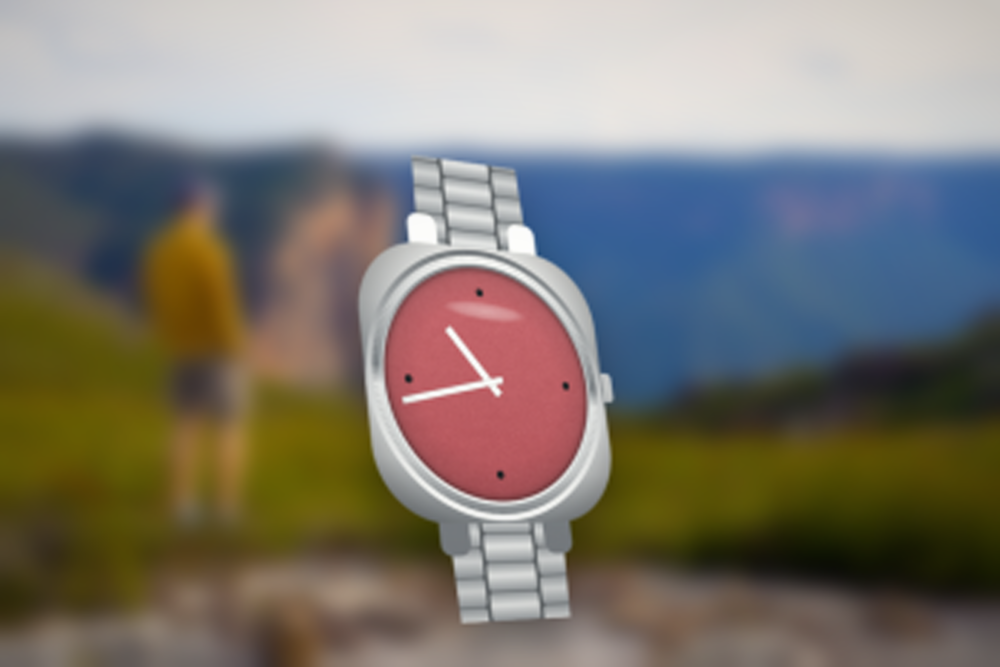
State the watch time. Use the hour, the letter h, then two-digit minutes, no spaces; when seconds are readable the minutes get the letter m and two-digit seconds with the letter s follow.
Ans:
10h43
